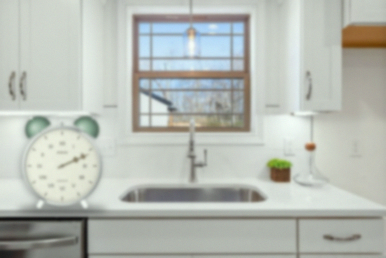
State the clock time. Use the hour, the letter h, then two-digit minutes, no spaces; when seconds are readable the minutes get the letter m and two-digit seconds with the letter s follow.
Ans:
2h11
